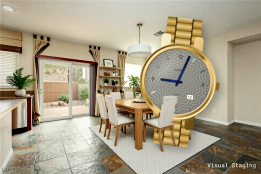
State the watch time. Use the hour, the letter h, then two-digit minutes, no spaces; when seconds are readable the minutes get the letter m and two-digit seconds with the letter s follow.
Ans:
9h03
